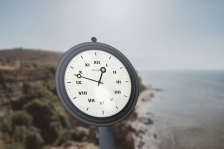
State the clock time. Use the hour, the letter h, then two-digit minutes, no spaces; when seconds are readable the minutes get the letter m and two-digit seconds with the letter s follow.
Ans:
12h48
